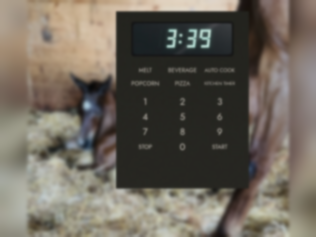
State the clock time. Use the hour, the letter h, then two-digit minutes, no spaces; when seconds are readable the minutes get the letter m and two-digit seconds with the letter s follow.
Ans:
3h39
